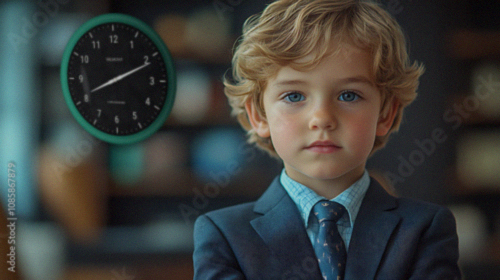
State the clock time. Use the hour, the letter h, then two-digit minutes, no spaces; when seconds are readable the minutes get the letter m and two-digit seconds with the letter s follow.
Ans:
8h11
